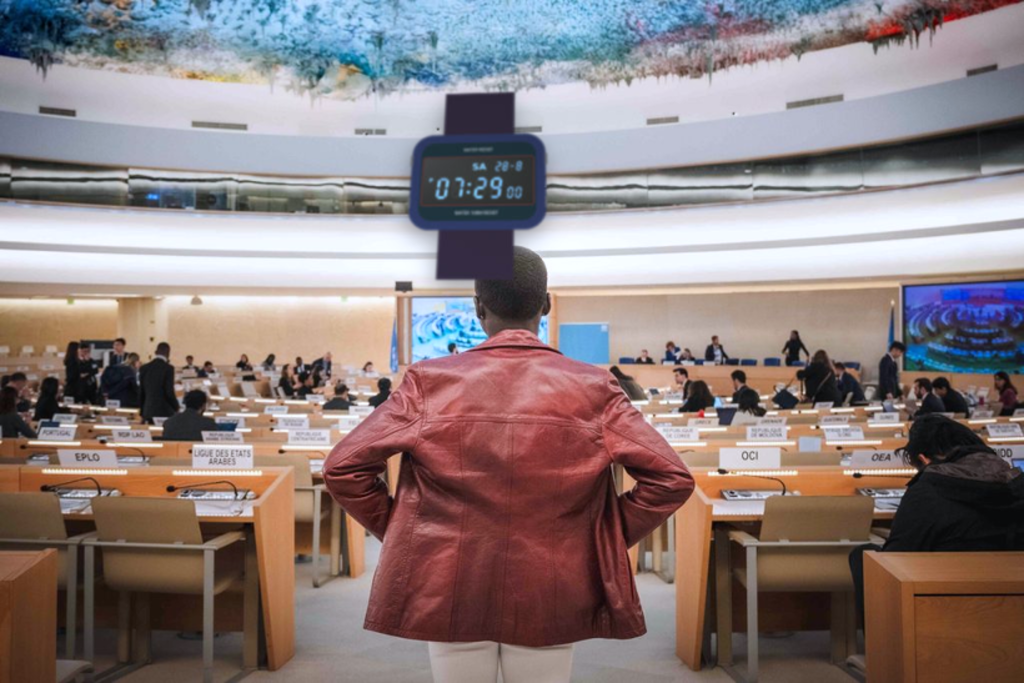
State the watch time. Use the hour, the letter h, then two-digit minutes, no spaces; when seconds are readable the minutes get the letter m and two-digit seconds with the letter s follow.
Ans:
7h29
